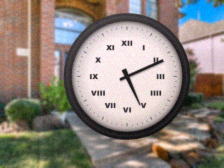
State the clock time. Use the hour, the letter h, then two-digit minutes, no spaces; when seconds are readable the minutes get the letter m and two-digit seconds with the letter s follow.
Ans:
5h11
